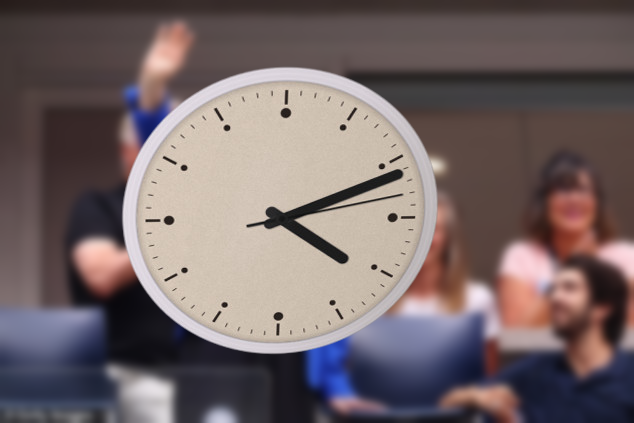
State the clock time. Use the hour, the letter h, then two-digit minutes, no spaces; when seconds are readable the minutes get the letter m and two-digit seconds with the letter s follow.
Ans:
4h11m13s
